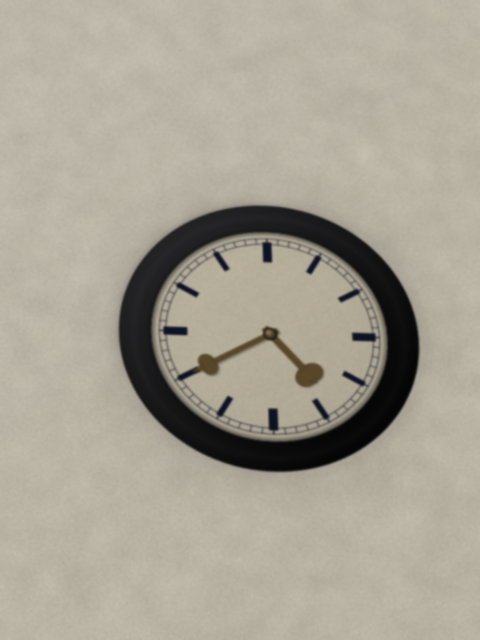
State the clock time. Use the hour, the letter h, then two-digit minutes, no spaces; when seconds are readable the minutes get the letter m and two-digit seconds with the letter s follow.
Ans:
4h40
